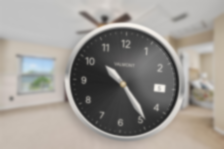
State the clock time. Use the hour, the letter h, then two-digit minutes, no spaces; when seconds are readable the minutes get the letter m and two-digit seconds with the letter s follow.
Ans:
10h24
